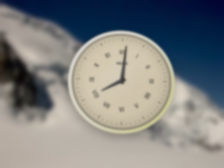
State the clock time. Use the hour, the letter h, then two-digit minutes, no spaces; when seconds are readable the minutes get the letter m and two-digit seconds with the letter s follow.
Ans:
8h01
